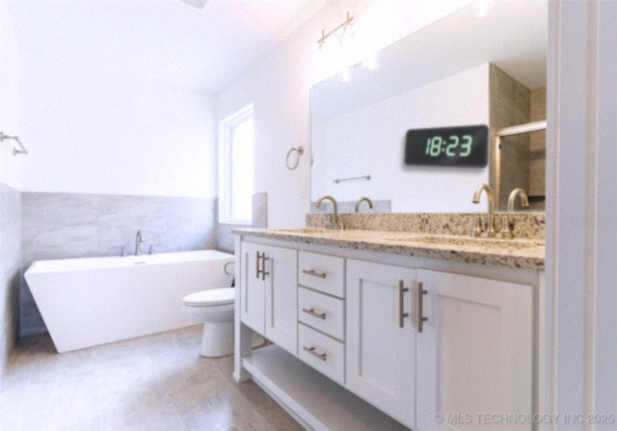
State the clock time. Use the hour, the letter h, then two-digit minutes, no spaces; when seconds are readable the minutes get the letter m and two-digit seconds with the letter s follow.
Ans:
18h23
